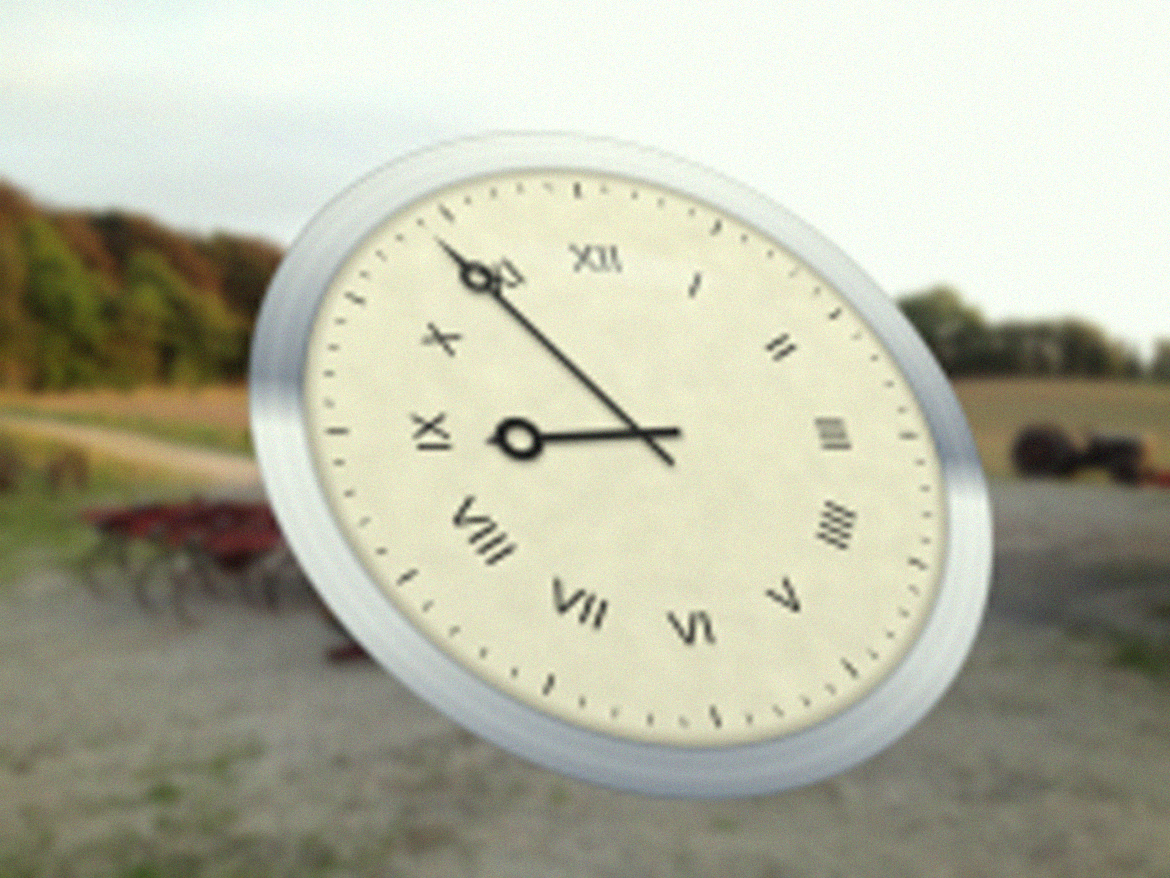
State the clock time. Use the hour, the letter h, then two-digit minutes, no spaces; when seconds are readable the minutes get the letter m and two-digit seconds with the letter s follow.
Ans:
8h54
